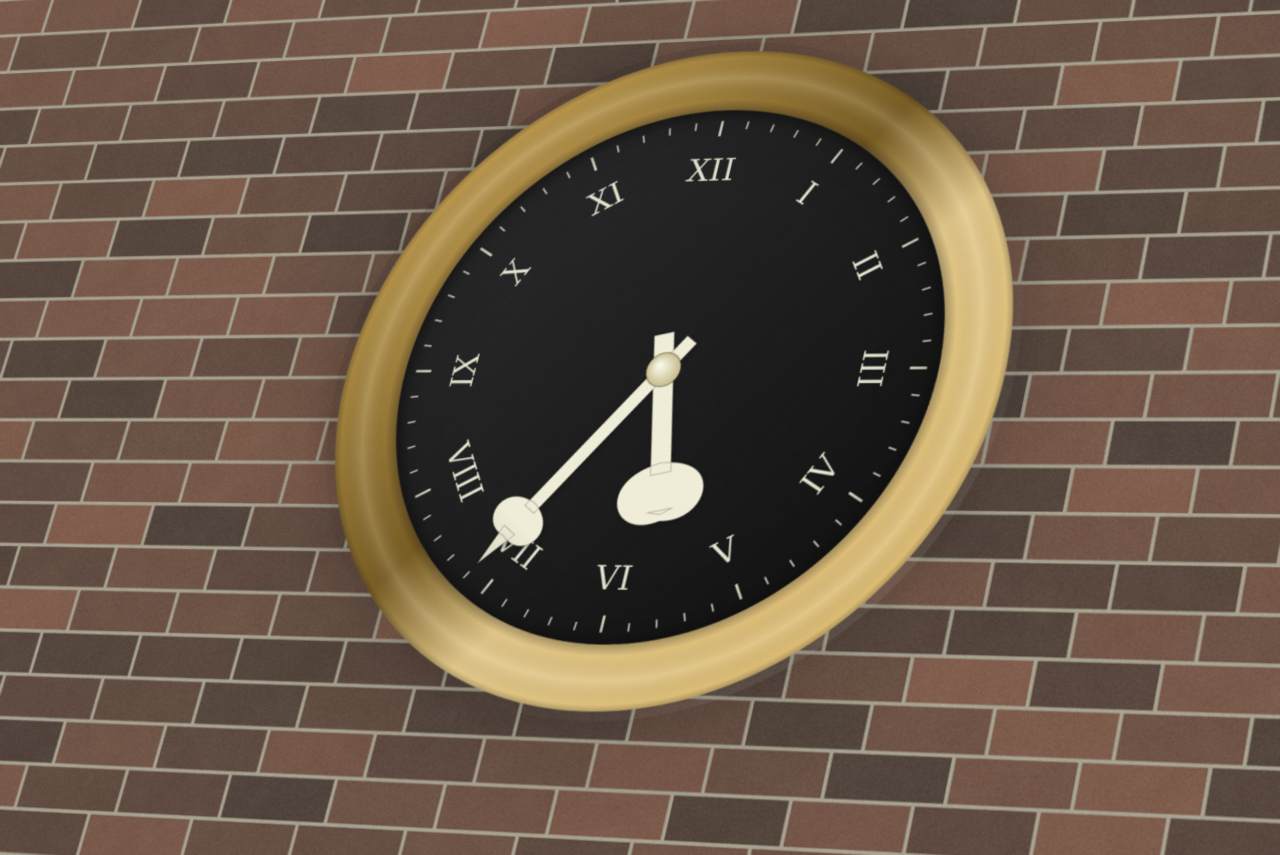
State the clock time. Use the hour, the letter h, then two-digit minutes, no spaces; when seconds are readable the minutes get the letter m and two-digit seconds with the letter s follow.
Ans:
5h36
